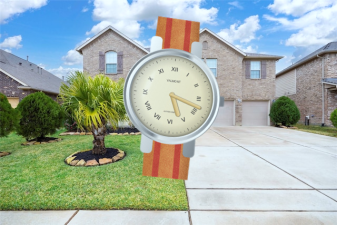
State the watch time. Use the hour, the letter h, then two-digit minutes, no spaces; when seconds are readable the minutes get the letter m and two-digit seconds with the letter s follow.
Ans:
5h18
